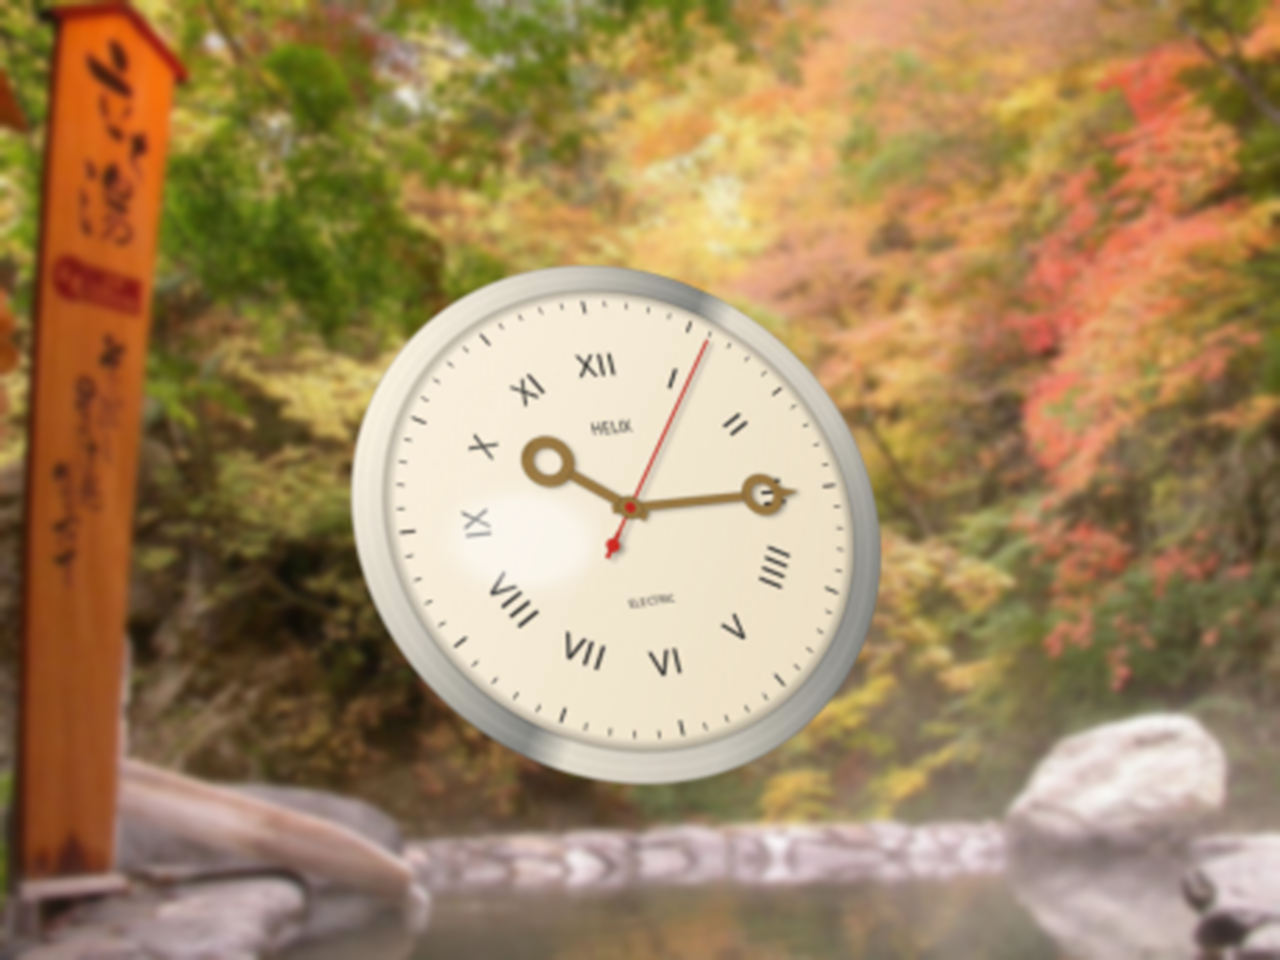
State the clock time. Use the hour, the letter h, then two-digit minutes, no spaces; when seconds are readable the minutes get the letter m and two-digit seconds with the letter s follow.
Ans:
10h15m06s
